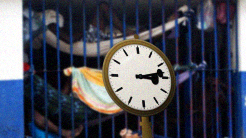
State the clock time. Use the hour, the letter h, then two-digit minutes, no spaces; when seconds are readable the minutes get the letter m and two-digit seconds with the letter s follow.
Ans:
3h13
